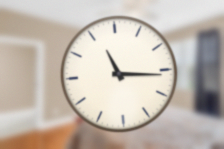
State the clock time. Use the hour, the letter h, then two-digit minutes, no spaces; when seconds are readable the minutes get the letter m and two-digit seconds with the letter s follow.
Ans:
11h16
